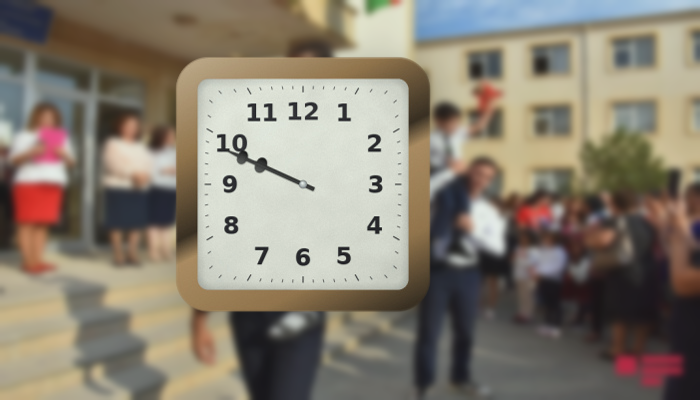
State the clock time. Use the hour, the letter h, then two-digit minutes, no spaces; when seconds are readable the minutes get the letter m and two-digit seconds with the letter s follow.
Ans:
9h49
